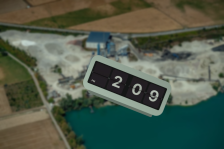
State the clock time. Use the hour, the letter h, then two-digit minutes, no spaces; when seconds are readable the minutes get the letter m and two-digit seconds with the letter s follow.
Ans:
2h09
